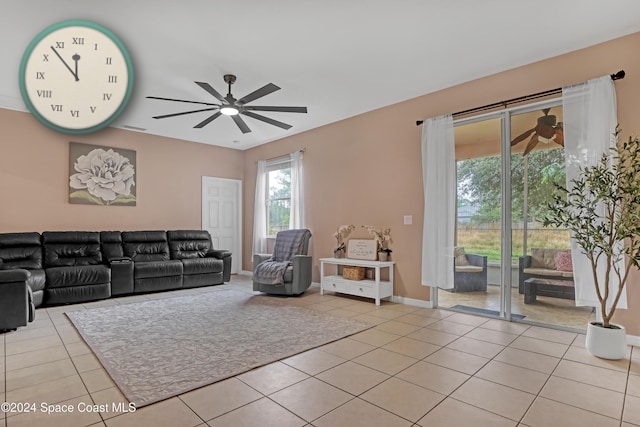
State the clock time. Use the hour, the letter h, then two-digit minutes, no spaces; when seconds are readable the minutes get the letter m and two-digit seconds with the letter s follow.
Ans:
11h53
